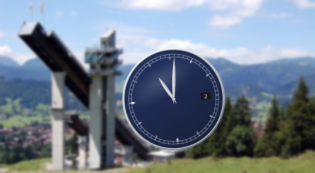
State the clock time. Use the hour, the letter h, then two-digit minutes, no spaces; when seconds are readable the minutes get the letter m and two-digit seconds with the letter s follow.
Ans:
11h01
